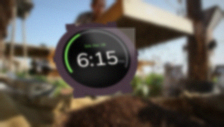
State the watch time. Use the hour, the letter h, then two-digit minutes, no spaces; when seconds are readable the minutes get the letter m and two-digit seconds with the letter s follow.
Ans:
6h15
